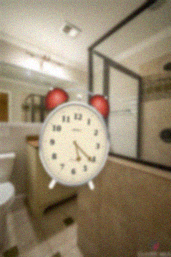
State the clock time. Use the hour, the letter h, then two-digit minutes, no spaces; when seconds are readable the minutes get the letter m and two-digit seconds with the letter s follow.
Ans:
5h21
